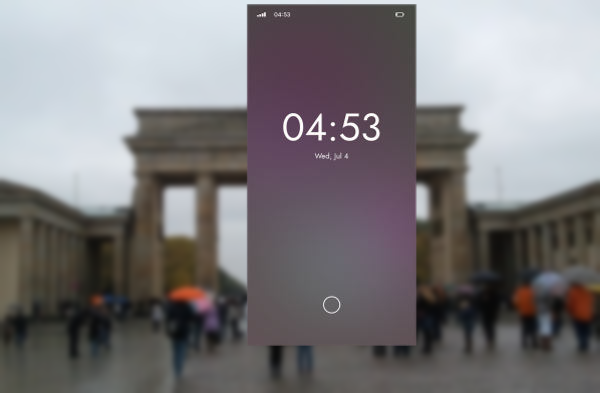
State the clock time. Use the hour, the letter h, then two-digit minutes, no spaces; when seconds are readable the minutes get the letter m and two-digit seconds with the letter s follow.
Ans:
4h53
